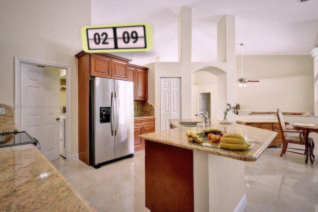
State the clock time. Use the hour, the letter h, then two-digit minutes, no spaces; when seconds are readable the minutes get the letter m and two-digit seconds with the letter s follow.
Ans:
2h09
